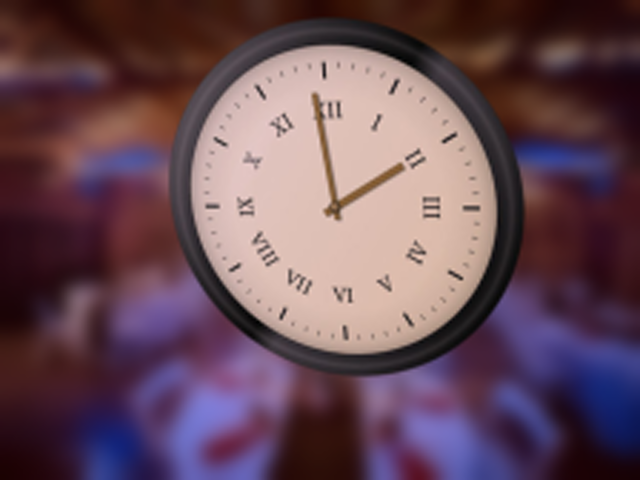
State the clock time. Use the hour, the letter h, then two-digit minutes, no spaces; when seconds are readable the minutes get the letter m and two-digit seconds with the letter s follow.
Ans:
1h59
